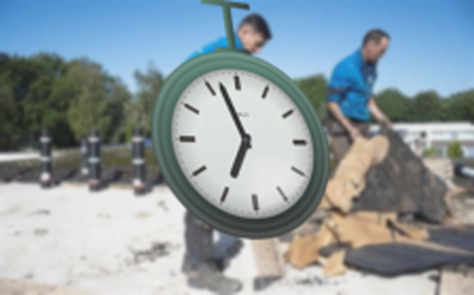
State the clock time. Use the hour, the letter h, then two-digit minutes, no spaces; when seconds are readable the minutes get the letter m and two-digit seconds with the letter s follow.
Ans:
6h57
